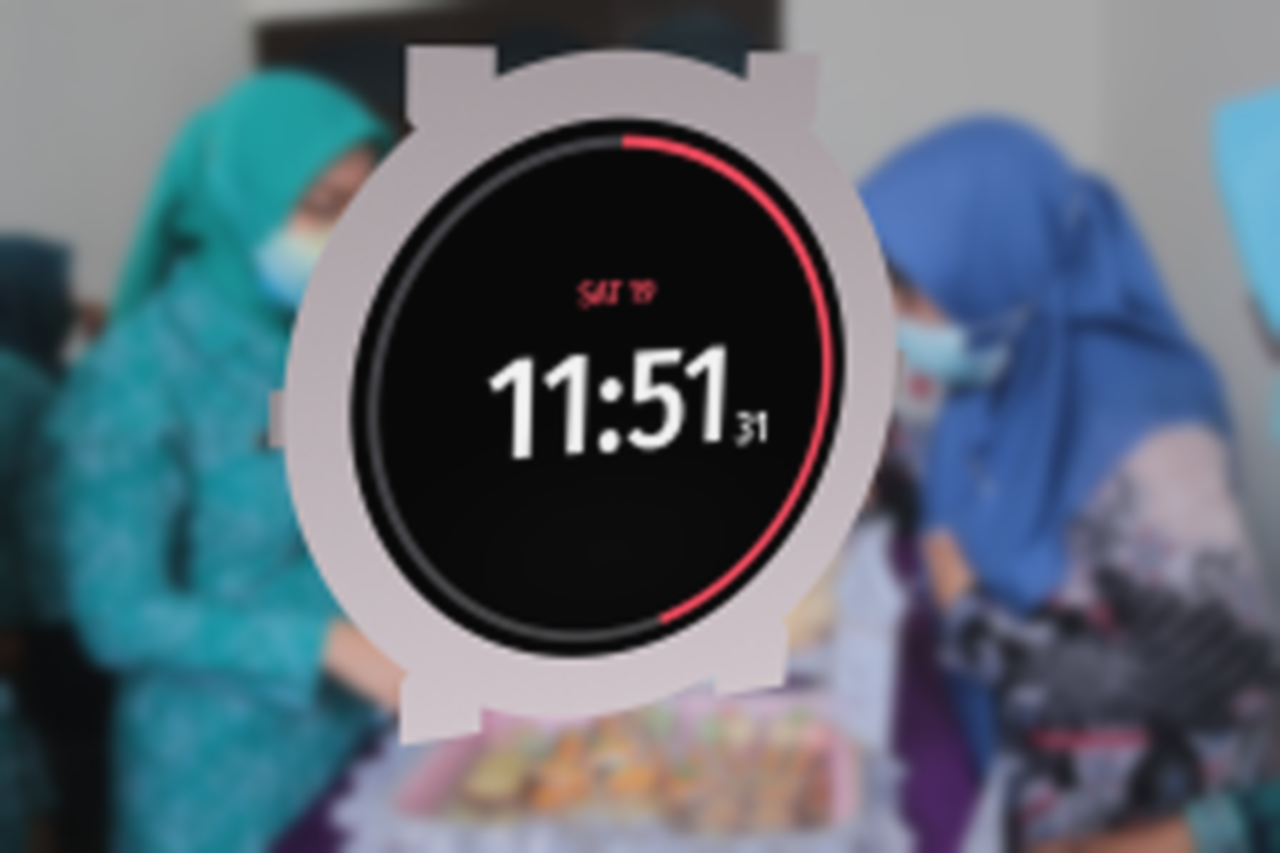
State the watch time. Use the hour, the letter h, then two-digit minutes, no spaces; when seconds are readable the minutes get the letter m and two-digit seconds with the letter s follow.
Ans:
11h51m31s
